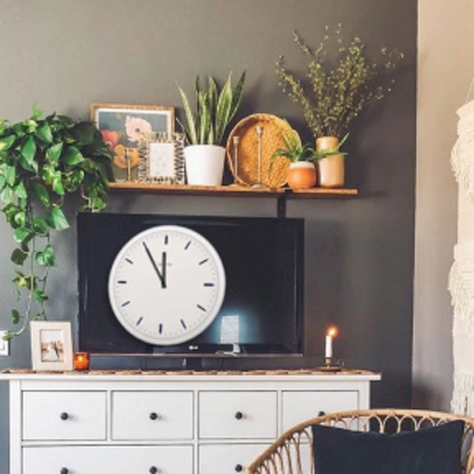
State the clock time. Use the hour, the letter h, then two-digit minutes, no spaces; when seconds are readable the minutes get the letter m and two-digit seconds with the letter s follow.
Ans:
11h55
